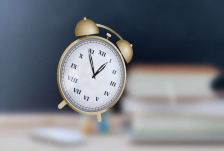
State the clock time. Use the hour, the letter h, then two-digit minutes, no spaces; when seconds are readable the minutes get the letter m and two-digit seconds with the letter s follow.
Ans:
12h54
